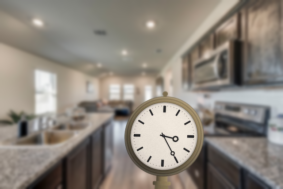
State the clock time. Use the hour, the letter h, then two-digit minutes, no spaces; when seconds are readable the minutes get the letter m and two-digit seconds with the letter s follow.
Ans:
3h25
